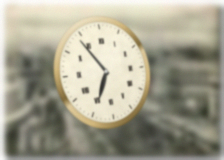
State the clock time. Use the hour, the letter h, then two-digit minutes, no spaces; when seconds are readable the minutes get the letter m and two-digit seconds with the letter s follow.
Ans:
6h54
